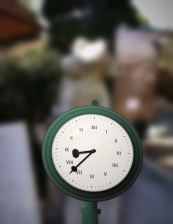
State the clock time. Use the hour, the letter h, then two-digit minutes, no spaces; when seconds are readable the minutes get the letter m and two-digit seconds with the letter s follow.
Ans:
8h37
